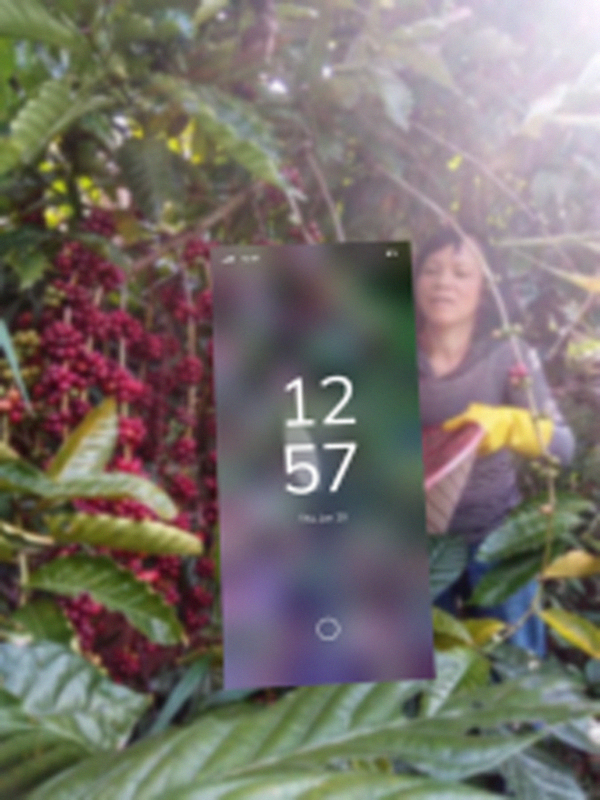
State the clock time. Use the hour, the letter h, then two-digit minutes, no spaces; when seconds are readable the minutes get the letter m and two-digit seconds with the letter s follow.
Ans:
12h57
